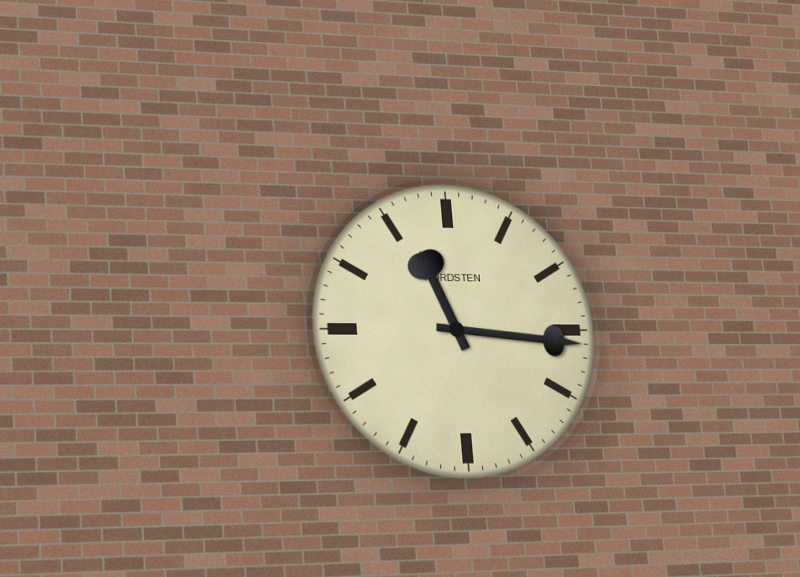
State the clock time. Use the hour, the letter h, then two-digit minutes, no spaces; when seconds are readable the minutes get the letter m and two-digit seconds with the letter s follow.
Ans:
11h16
